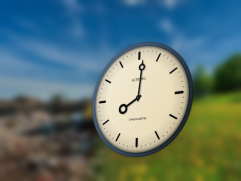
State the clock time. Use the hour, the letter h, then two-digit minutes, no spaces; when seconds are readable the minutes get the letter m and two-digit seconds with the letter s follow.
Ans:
8h01
